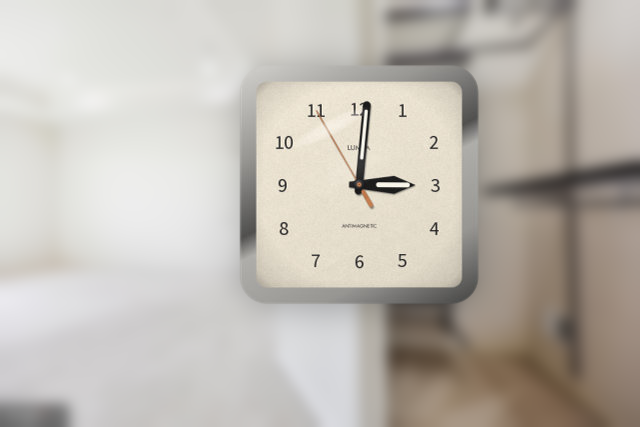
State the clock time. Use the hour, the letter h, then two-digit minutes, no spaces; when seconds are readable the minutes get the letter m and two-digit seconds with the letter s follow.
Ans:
3h00m55s
